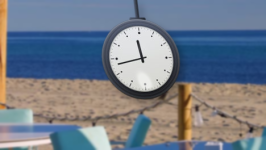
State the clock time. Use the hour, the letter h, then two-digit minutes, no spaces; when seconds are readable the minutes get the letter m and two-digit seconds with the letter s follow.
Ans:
11h43
